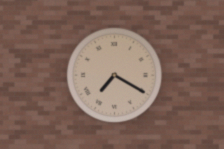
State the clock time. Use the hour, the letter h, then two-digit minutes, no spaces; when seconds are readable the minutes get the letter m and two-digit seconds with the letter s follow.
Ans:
7h20
